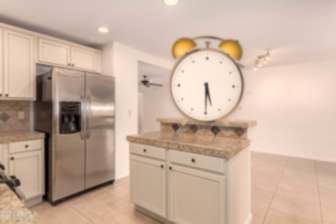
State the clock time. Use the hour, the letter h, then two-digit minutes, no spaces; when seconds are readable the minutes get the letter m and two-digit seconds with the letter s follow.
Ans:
5h30
